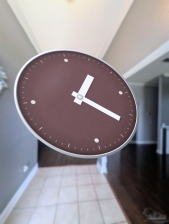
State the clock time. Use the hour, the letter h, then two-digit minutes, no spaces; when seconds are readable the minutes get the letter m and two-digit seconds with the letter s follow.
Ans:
1h22
